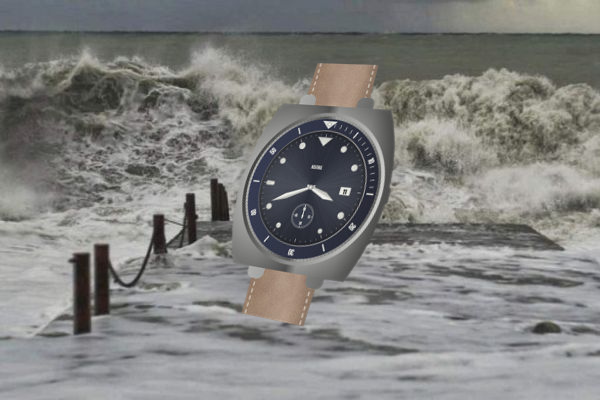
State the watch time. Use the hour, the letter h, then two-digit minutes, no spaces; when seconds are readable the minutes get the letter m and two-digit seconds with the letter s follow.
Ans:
3h41
